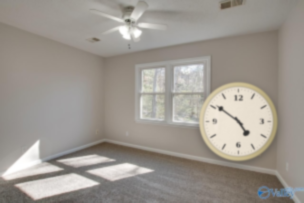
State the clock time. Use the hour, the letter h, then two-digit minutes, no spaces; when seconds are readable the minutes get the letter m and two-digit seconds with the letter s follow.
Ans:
4h51
